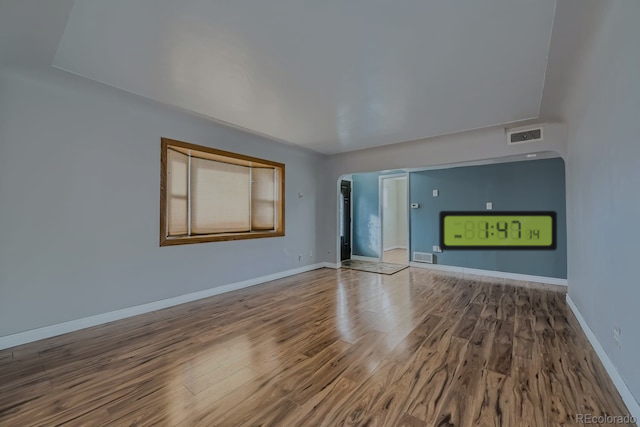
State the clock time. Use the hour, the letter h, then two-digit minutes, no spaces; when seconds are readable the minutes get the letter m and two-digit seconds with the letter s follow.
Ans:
1h47m14s
